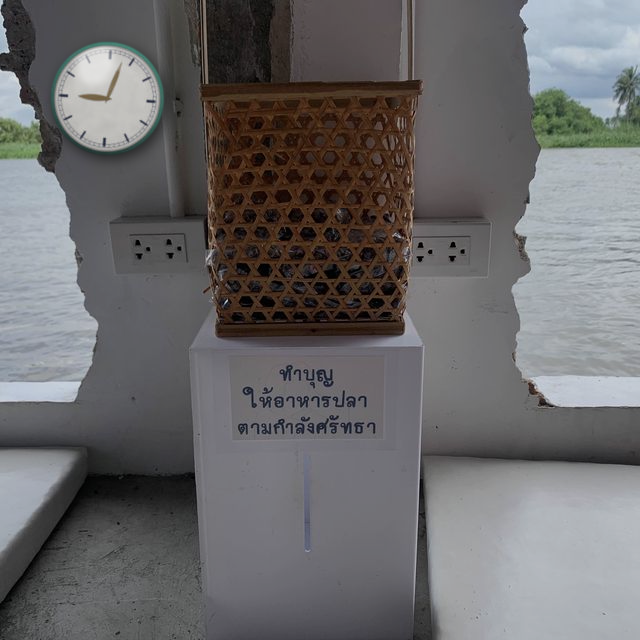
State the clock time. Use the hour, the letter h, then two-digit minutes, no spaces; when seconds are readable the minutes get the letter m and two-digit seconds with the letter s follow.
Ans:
9h03
